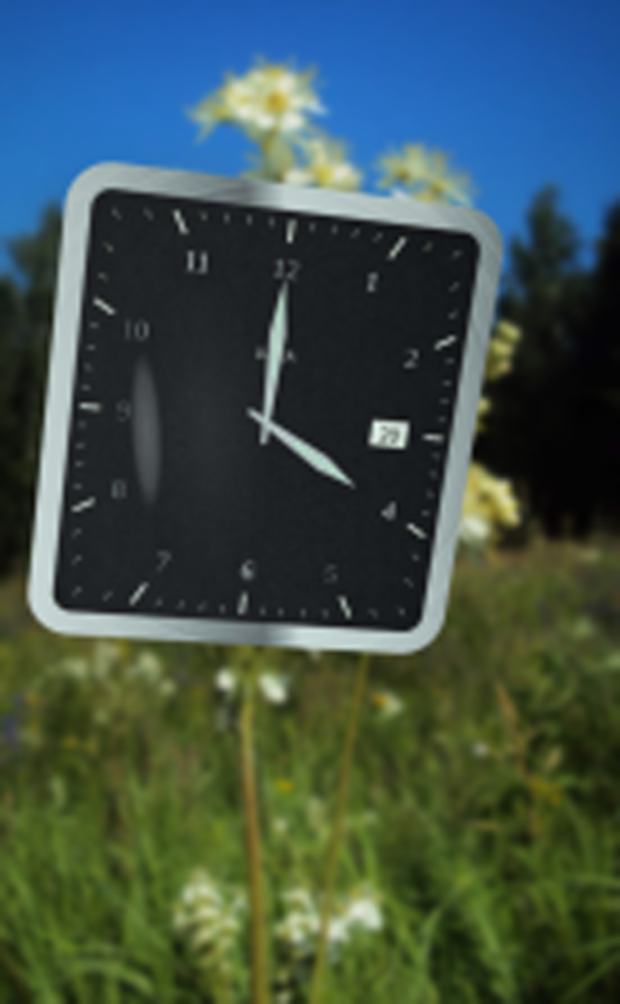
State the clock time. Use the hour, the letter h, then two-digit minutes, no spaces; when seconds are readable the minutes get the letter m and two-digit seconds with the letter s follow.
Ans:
4h00
